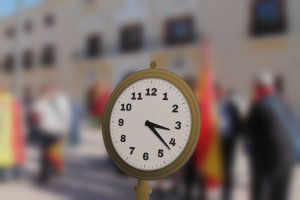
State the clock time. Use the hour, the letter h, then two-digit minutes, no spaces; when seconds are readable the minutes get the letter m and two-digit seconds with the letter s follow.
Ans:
3h22
